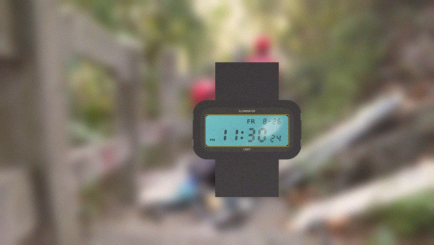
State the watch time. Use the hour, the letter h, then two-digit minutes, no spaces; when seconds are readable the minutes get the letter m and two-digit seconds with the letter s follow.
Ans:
11h30m24s
